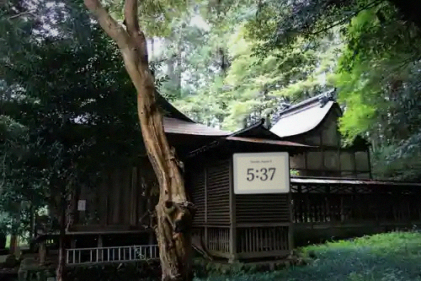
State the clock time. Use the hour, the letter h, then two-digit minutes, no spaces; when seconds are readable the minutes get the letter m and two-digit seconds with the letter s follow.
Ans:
5h37
